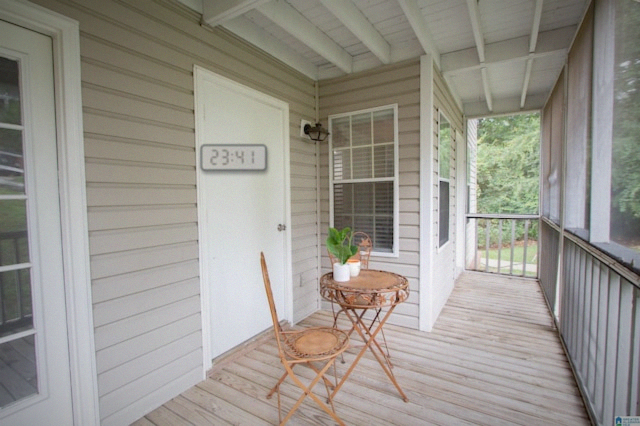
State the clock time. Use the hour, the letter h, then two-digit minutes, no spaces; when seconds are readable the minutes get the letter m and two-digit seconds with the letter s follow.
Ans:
23h41
